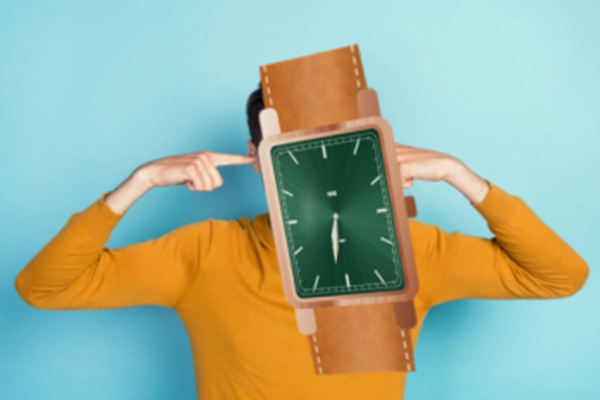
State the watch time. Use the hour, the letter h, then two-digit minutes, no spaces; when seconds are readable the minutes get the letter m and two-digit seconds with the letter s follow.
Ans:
6h32
